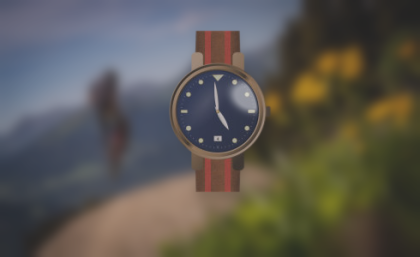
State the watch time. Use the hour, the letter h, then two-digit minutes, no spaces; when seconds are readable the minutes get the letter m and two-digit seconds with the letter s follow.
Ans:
4h59
